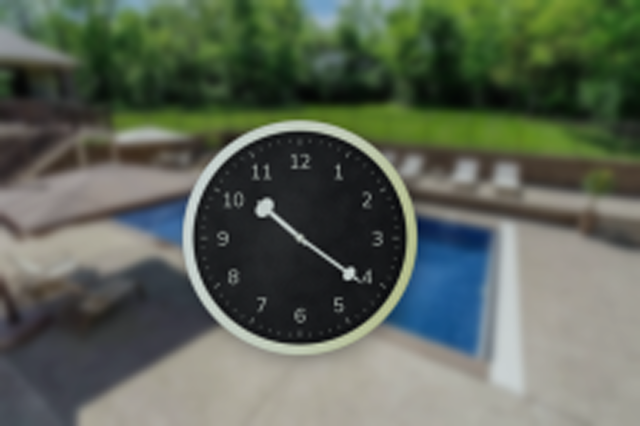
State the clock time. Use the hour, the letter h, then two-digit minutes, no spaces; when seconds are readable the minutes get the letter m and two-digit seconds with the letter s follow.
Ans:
10h21
